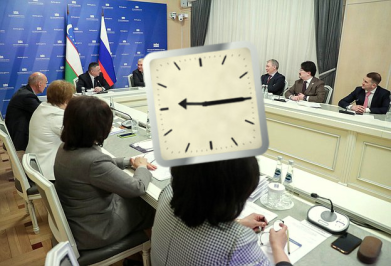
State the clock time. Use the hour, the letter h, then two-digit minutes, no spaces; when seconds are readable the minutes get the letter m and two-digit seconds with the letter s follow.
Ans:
9h15
